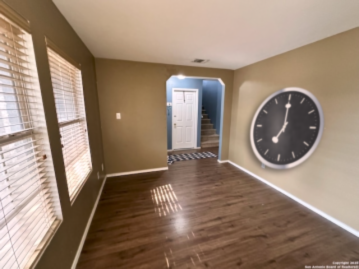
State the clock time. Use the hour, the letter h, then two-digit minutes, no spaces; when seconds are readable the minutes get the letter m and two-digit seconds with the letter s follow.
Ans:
7h00
